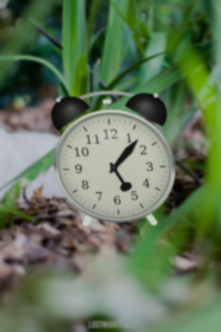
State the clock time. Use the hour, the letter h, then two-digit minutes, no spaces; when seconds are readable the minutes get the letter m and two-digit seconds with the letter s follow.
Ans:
5h07
